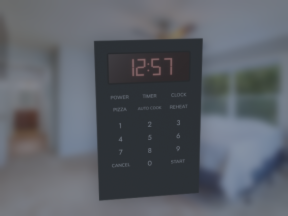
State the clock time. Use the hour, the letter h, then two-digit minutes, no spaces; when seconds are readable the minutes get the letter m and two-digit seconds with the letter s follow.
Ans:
12h57
